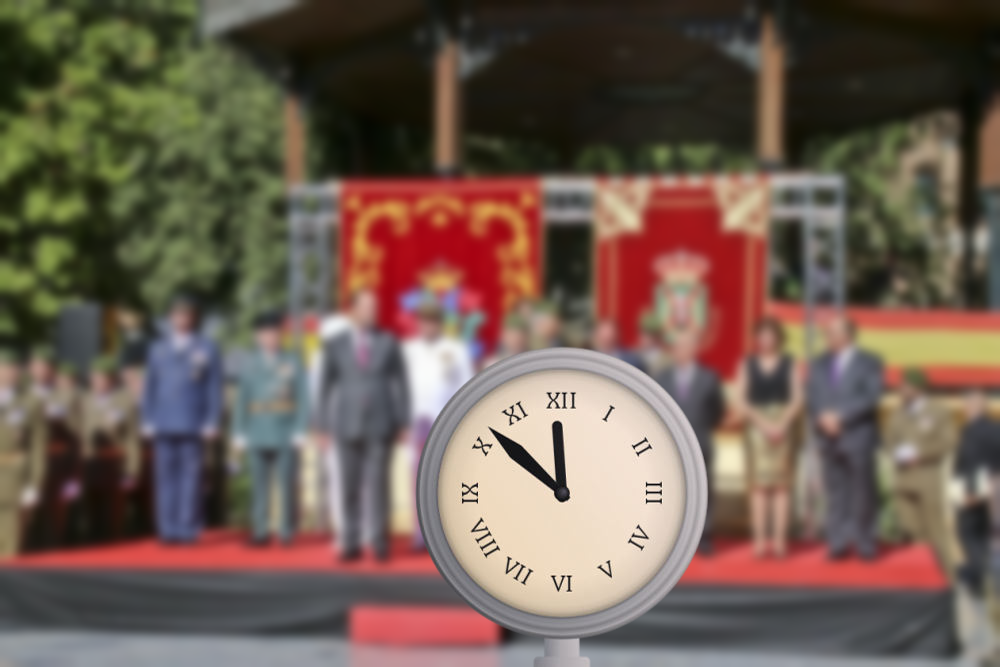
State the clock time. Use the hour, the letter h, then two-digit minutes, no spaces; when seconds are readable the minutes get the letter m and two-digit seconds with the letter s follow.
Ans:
11h52
